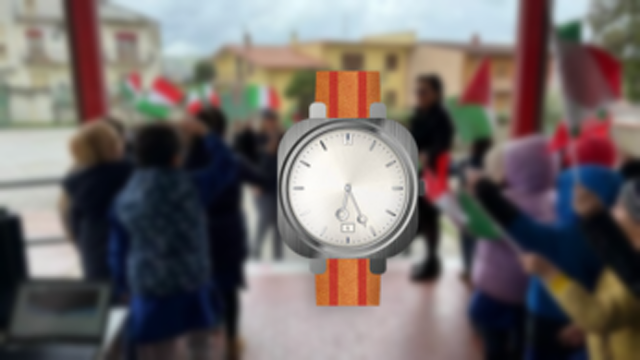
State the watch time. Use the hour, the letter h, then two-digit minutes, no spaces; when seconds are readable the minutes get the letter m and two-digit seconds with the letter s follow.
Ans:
6h26
